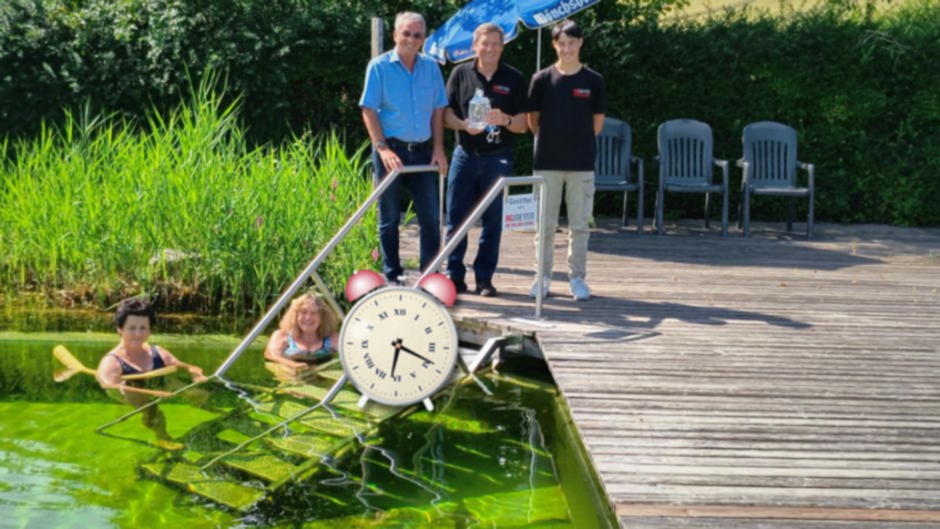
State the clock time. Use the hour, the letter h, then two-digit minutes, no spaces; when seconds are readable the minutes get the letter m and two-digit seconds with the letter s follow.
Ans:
6h19
